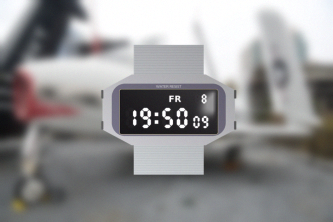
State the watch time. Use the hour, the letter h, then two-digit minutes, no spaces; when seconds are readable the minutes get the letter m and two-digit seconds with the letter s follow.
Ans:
19h50m09s
